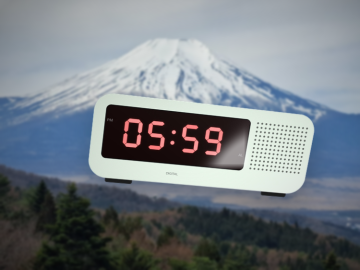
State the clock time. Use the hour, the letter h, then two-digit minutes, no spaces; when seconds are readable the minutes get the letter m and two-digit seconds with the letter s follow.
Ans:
5h59
